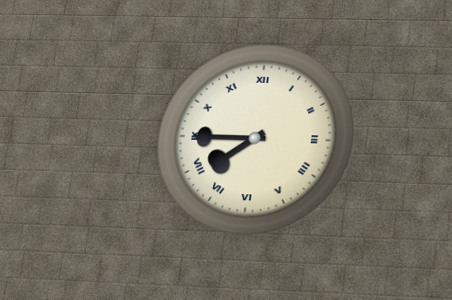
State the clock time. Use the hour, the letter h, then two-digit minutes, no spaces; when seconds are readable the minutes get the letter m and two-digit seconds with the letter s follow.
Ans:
7h45
